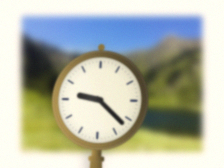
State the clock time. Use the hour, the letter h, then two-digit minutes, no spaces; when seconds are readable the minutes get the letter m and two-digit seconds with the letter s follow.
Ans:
9h22
